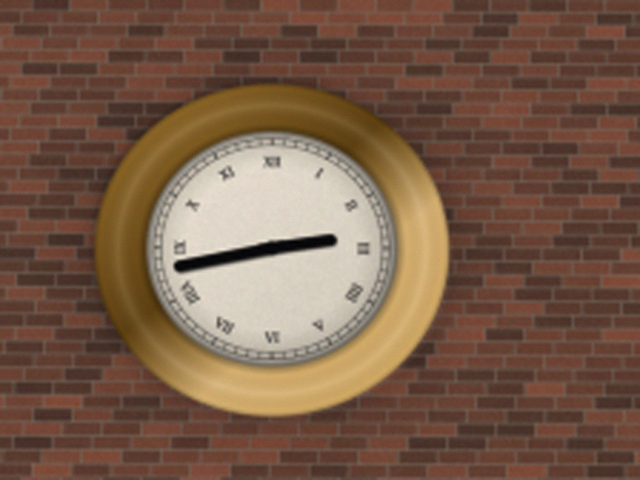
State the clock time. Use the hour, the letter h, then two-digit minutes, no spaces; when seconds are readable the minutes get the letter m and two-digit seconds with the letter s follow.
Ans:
2h43
